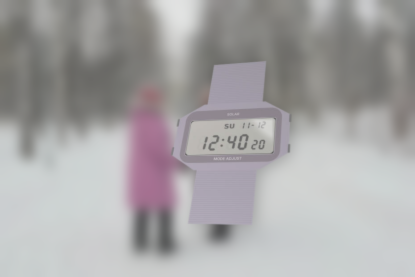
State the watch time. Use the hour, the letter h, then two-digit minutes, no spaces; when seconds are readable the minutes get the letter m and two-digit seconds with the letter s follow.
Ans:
12h40m20s
